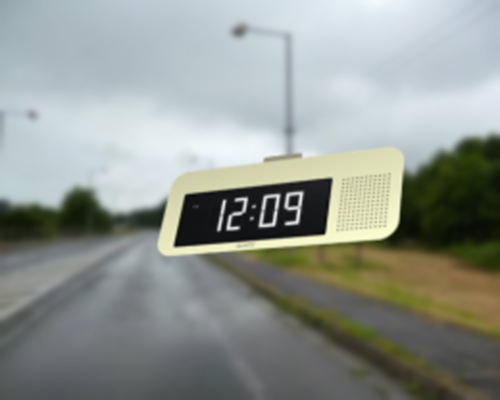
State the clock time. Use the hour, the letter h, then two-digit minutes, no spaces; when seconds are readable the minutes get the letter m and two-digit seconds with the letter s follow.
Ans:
12h09
